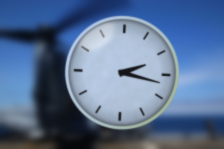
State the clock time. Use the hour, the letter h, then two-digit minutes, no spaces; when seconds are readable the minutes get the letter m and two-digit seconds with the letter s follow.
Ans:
2h17
